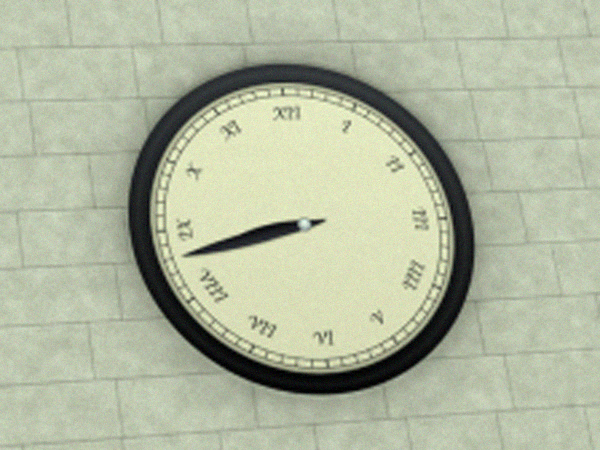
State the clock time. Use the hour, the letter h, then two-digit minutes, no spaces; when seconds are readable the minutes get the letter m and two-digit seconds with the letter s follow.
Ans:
8h43
